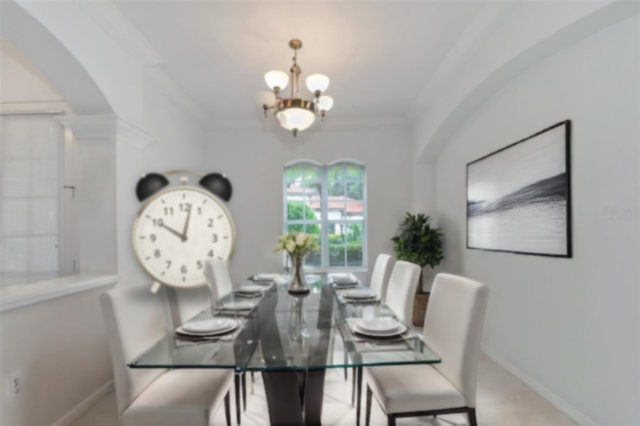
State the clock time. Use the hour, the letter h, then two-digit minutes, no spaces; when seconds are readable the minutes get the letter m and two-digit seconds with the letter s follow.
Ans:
10h02
